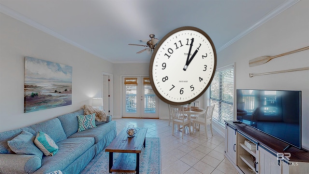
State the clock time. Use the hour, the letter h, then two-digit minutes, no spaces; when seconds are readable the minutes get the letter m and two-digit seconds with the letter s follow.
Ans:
1h01
